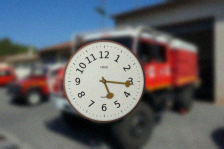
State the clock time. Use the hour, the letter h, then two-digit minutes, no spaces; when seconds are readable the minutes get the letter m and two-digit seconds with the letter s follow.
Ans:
5h16
